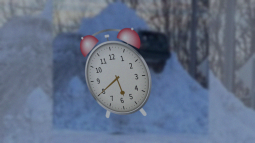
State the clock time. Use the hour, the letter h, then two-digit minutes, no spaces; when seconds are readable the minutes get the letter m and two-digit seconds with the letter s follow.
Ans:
5h40
